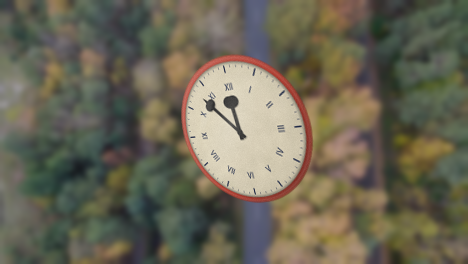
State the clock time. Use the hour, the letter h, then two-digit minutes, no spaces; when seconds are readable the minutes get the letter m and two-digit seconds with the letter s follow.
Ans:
11h53
